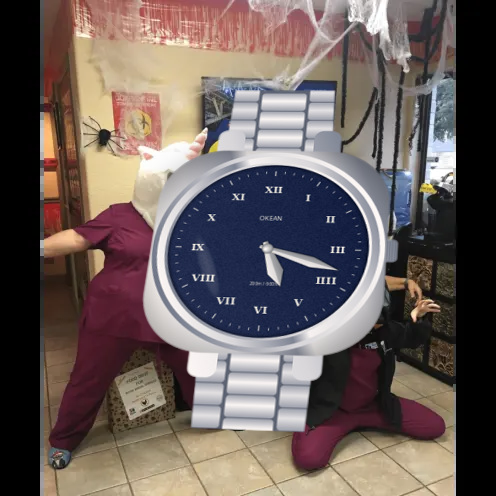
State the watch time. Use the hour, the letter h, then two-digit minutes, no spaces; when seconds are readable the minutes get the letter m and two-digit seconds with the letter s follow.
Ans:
5h18
